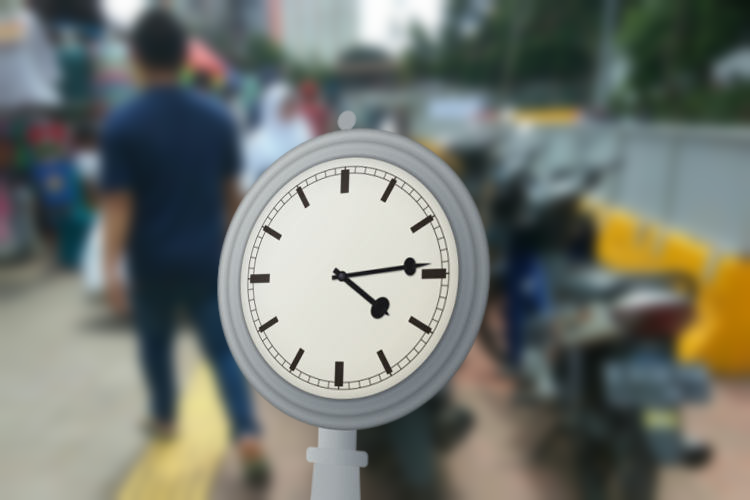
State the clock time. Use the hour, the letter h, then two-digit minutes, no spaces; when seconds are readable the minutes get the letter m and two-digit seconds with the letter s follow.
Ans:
4h14
